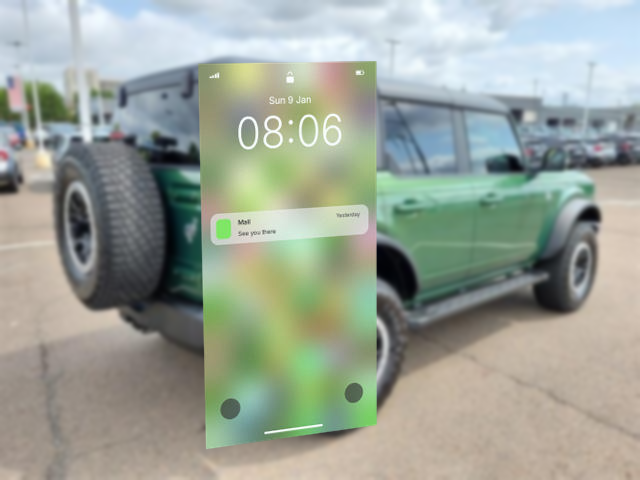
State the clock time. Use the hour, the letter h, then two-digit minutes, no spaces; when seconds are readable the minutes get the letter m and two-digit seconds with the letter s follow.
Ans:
8h06
